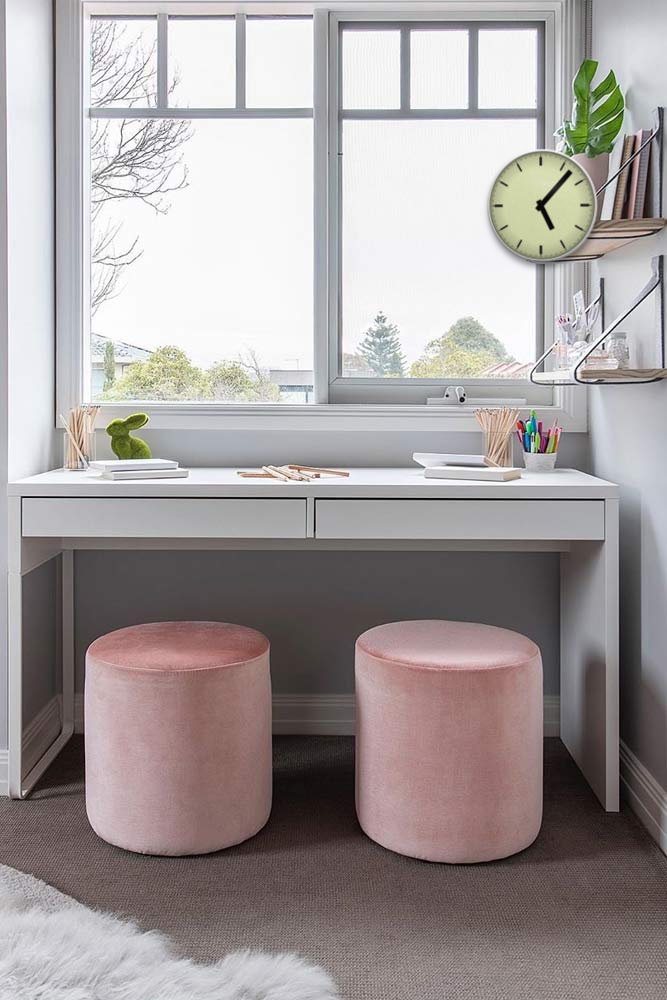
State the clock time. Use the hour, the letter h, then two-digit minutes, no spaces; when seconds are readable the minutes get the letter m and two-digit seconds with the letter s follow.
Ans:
5h07
